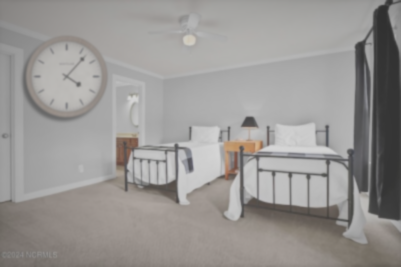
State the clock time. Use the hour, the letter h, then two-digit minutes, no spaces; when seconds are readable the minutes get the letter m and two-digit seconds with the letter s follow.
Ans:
4h07
